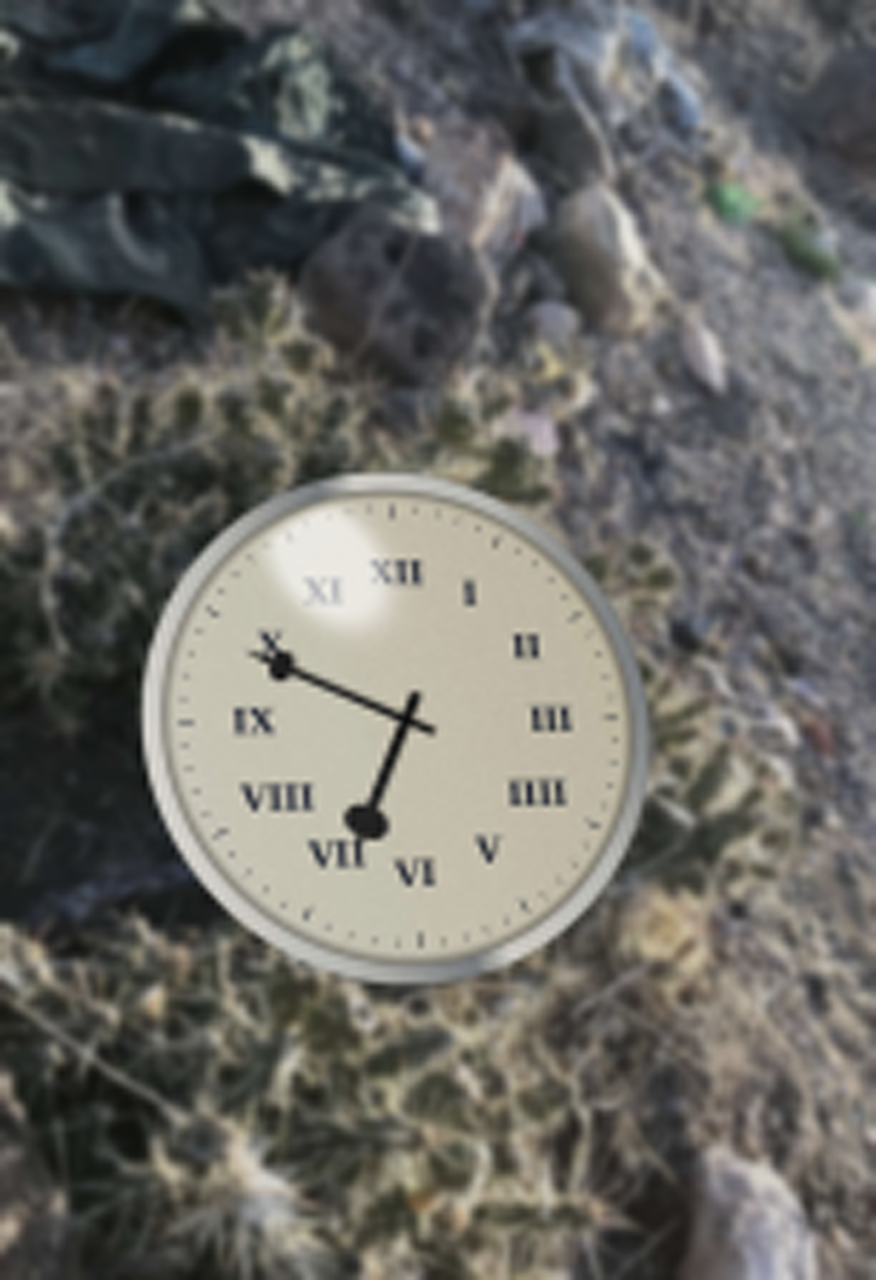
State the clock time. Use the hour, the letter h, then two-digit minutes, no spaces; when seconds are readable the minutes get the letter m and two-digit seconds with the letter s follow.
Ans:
6h49
